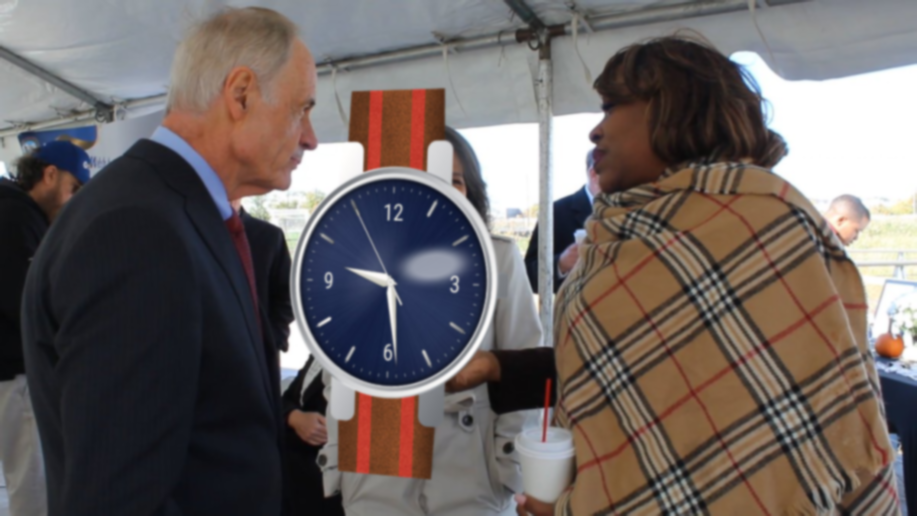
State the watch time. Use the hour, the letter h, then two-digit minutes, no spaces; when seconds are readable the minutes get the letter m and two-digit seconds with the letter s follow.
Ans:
9h28m55s
